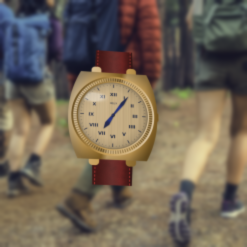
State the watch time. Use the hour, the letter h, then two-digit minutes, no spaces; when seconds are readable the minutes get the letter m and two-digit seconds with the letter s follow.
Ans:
7h06
